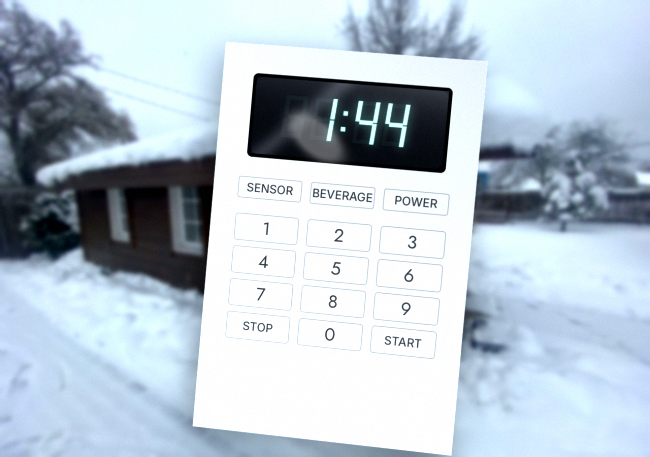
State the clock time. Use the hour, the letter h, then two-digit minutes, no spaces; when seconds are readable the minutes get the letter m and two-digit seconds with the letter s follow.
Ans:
1h44
